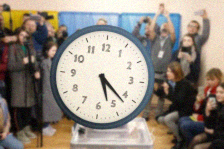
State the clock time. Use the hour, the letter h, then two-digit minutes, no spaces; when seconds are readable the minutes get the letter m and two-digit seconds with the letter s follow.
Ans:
5h22
